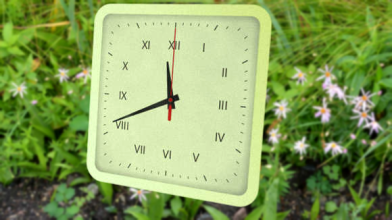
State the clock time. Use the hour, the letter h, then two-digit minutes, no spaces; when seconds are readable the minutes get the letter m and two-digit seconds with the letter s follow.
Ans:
11h41m00s
